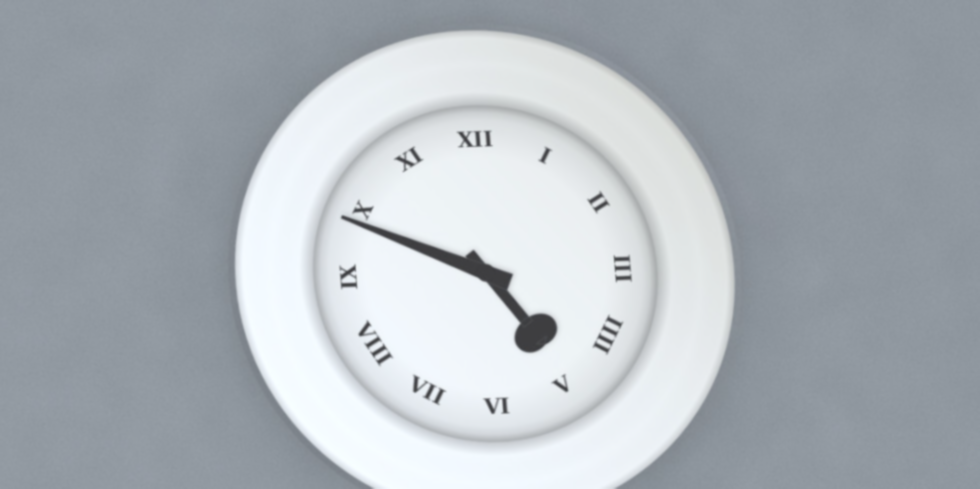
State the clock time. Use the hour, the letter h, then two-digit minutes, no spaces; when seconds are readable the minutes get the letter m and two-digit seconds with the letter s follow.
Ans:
4h49
